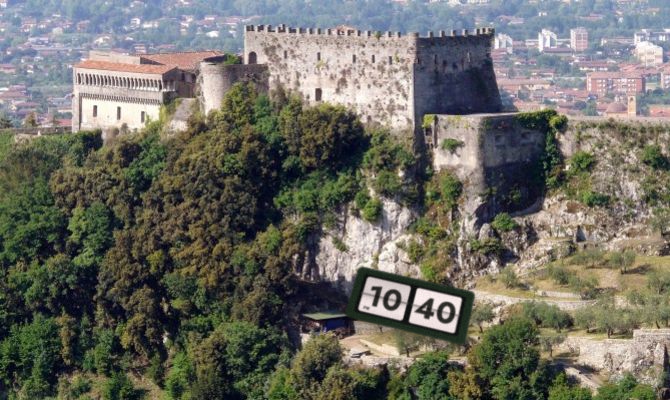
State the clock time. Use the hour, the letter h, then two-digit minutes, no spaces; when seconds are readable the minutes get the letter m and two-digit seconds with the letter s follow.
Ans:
10h40
